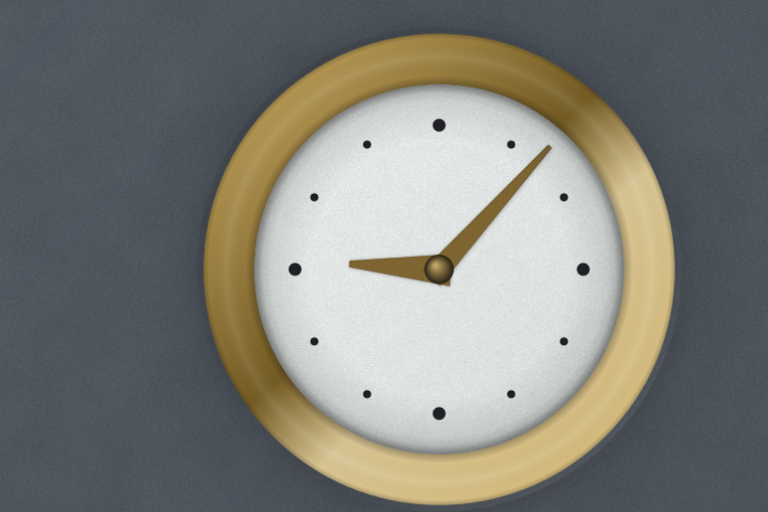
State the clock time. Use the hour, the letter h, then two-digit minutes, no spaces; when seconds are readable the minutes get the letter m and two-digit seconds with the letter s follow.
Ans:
9h07
